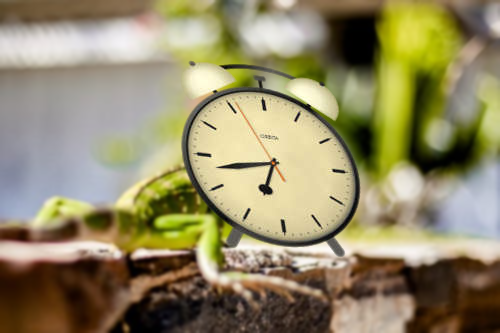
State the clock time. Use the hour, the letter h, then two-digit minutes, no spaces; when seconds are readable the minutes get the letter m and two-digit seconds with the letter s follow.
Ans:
6h42m56s
